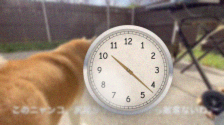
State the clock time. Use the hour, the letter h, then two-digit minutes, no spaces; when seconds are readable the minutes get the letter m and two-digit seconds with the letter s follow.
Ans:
10h22
